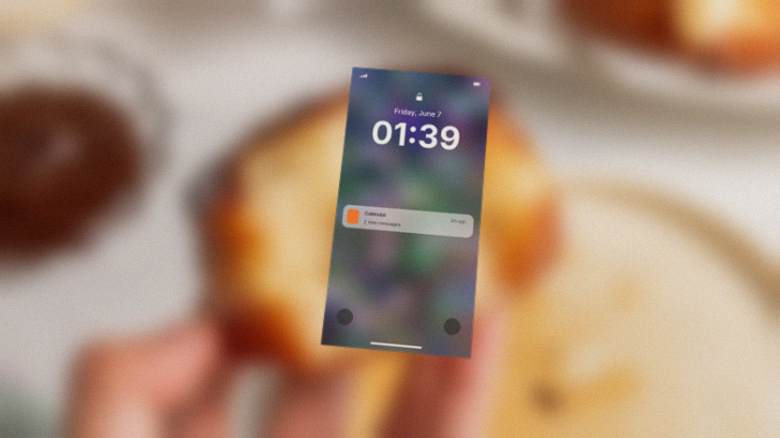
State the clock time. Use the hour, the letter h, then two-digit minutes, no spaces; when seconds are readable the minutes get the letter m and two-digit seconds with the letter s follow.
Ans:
1h39
